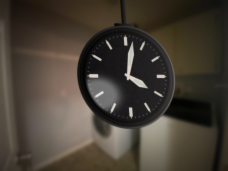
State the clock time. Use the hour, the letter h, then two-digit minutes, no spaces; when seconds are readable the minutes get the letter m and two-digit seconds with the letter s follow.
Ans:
4h02
